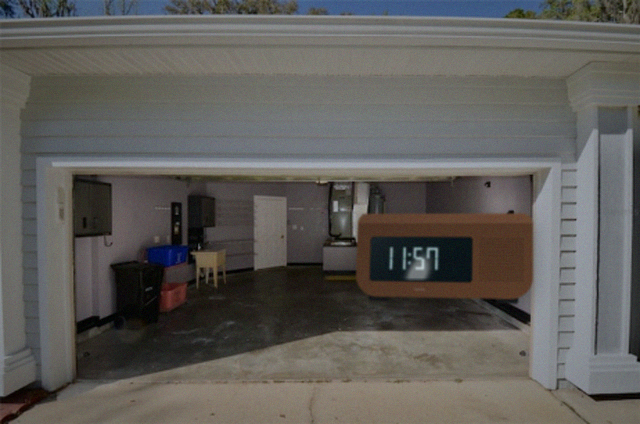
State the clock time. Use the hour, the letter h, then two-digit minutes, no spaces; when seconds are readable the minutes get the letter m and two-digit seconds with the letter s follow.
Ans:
11h57
